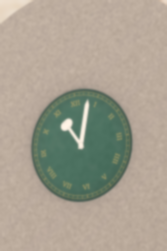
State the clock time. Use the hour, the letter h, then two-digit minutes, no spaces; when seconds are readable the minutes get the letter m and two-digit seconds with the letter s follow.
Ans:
11h03
